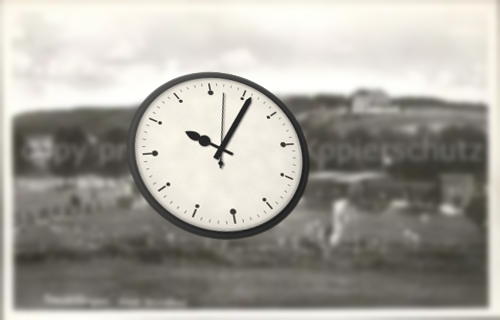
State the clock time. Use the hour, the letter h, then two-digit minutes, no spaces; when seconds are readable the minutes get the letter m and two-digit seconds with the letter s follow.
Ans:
10h06m02s
